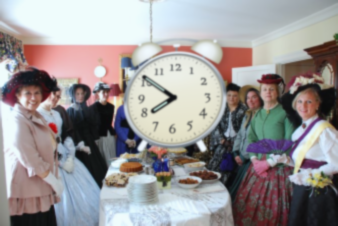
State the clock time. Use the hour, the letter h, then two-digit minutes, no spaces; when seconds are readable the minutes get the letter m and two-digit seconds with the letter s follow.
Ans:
7h51
